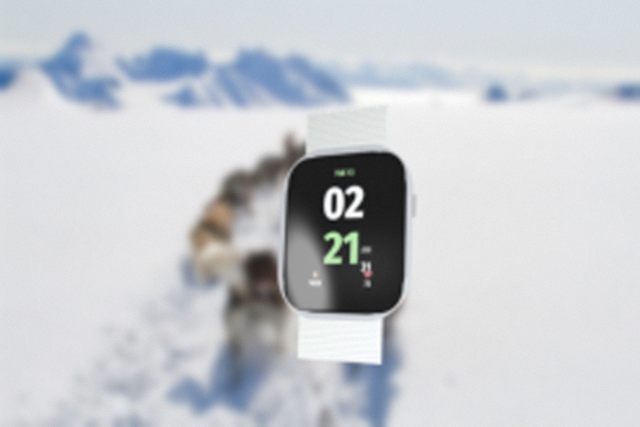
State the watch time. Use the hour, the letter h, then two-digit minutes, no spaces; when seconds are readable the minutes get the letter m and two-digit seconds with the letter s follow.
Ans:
2h21
